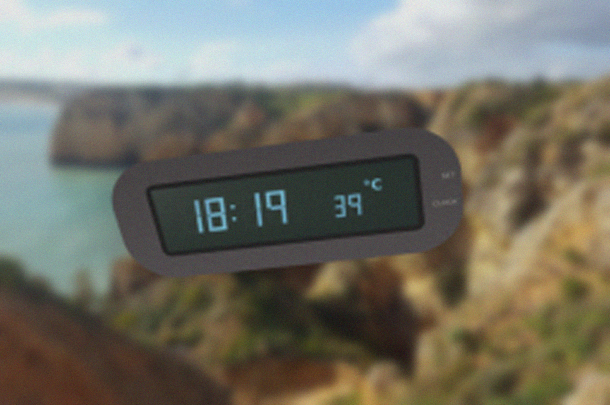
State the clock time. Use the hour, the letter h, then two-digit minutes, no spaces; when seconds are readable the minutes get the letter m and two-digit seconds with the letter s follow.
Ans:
18h19
